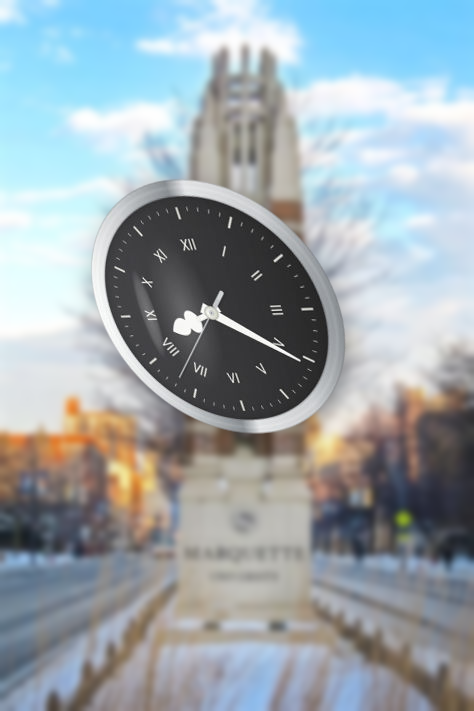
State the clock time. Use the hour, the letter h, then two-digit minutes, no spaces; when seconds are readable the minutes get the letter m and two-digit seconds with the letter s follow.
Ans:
8h20m37s
